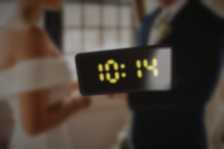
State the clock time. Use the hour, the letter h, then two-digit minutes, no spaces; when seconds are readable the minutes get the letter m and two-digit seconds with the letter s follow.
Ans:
10h14
